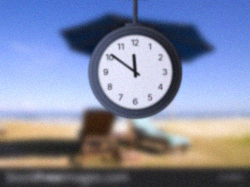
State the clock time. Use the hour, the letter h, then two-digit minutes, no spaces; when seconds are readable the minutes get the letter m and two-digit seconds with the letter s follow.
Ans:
11h51
